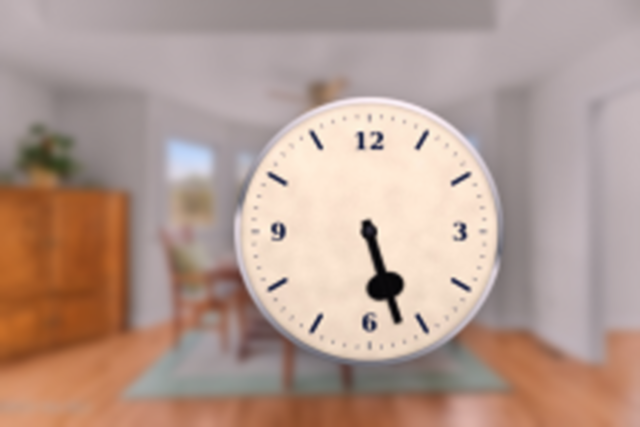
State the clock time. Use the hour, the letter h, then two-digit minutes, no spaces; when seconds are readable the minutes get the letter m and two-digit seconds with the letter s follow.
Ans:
5h27
